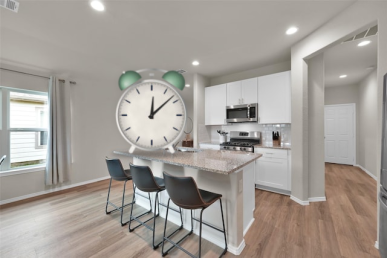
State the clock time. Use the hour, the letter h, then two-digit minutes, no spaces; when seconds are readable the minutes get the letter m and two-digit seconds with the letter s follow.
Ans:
12h08
